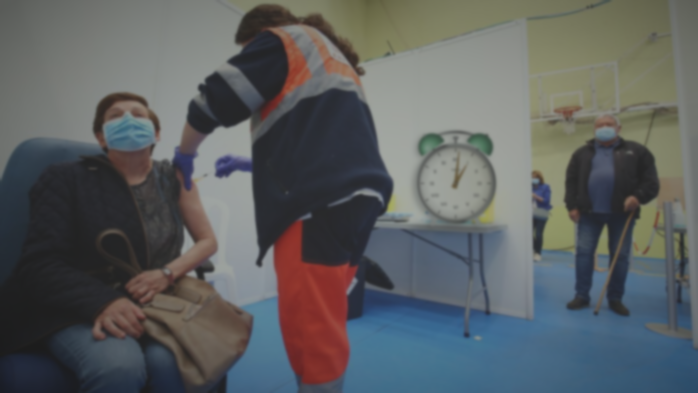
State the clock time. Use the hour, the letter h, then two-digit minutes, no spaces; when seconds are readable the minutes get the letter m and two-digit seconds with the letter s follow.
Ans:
1h01
